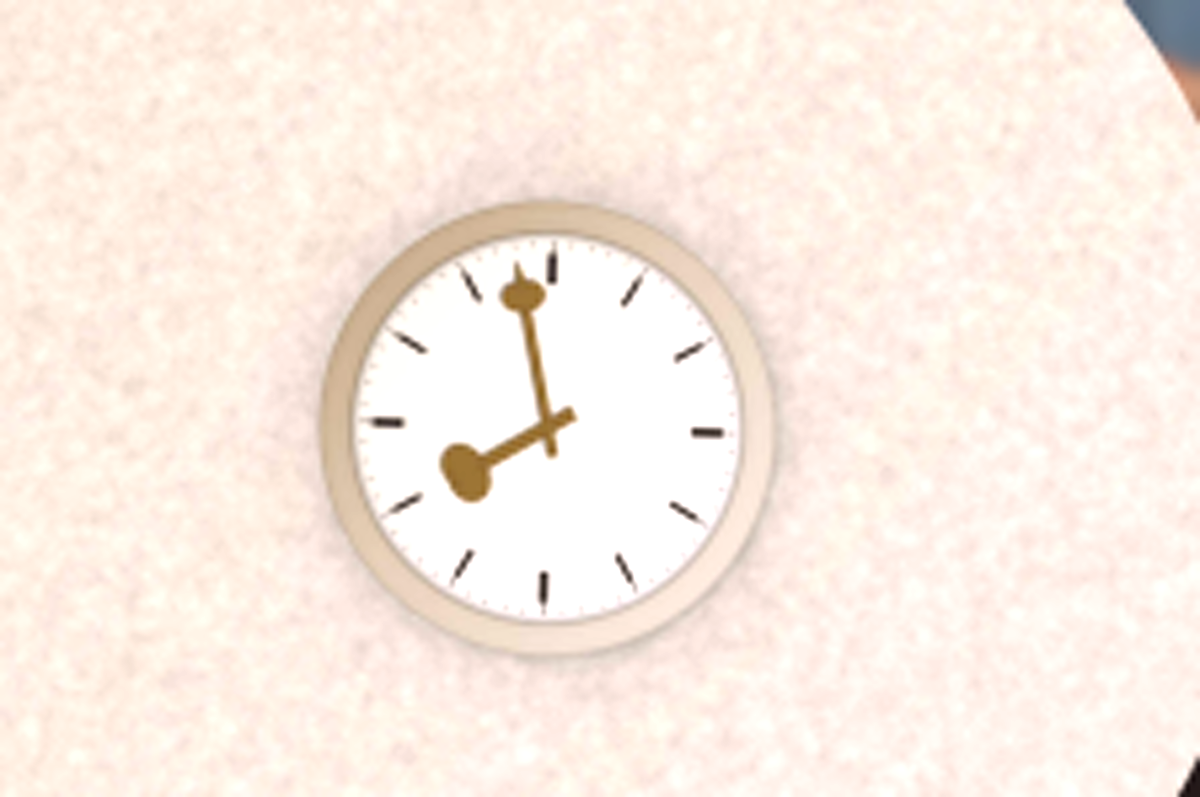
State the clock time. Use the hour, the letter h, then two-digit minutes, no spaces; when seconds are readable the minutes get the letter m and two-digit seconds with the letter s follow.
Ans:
7h58
